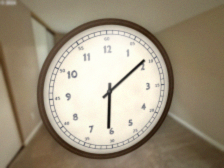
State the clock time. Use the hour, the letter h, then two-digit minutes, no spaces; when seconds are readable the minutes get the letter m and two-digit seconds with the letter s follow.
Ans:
6h09
